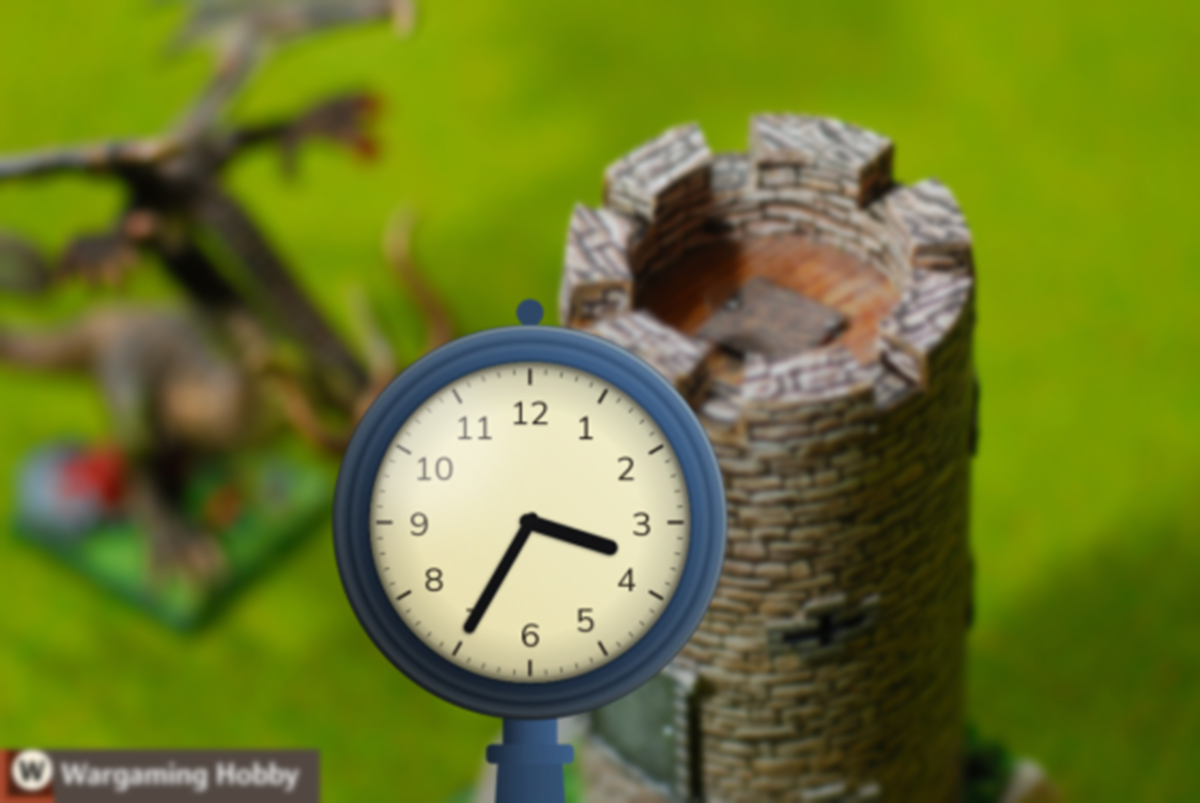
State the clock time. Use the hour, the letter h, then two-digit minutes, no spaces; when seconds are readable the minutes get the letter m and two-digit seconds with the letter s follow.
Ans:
3h35
